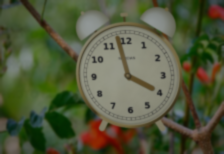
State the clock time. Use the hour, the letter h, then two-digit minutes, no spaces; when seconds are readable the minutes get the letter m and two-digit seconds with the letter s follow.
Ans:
3h58
